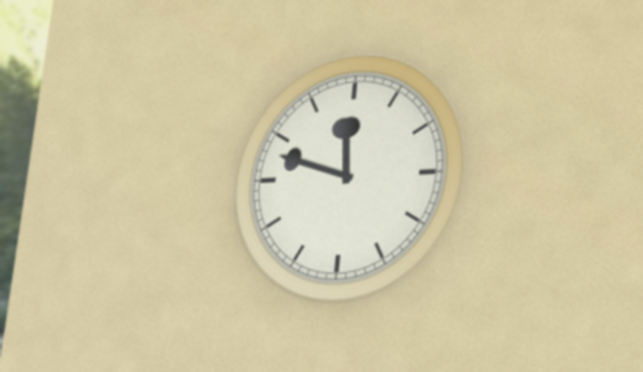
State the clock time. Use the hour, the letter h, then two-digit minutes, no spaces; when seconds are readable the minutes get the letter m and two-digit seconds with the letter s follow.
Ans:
11h48
